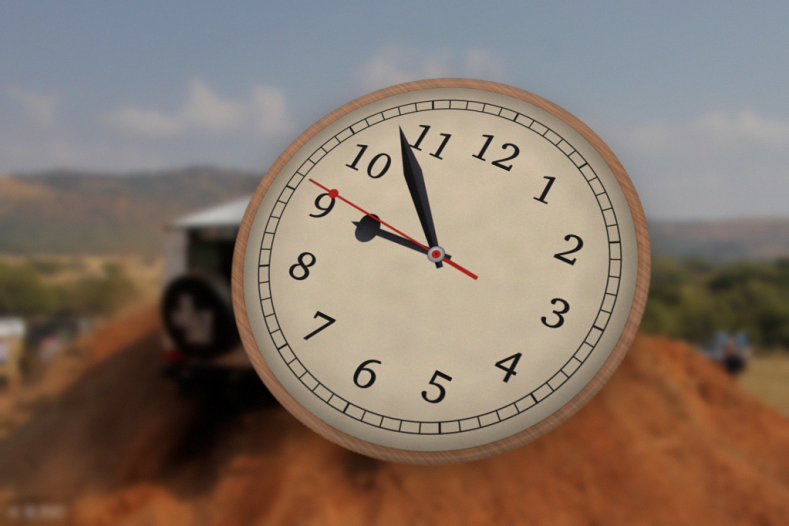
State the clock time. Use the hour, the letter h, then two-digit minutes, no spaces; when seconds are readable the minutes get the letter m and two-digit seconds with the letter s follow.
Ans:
8h52m46s
